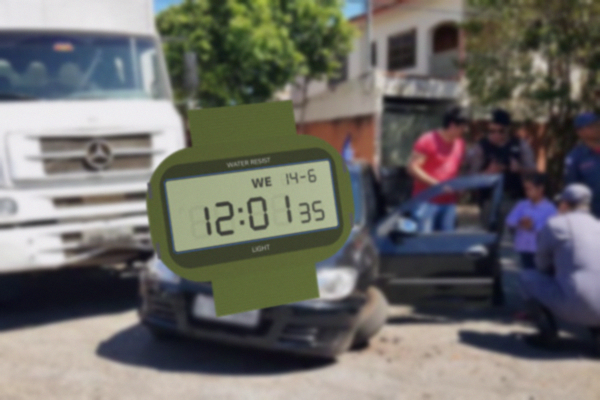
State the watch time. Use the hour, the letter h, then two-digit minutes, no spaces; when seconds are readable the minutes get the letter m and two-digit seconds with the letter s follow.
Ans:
12h01m35s
